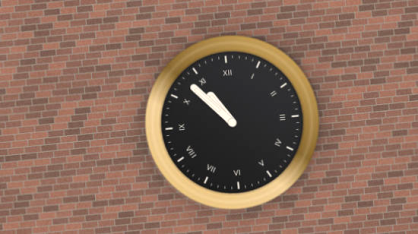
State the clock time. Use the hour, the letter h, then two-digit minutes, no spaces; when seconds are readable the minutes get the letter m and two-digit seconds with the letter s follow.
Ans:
10h53
